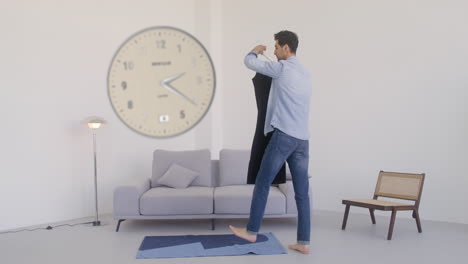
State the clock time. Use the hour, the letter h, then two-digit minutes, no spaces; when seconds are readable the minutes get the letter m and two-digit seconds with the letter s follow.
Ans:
2h21
